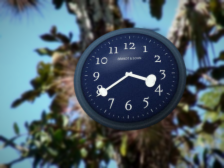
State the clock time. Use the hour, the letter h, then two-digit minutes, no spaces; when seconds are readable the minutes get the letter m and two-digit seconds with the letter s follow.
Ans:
3h39
